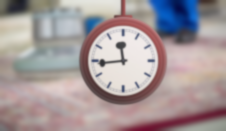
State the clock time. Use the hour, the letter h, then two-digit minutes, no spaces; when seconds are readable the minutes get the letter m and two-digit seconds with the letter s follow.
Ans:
11h44
